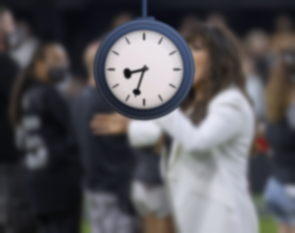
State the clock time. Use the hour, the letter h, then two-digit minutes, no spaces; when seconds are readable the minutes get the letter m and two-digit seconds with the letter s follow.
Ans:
8h33
